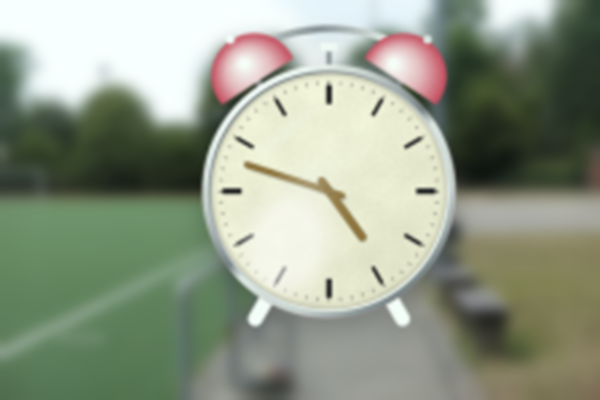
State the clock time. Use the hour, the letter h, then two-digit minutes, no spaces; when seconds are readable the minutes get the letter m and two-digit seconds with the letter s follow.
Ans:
4h48
